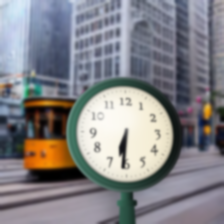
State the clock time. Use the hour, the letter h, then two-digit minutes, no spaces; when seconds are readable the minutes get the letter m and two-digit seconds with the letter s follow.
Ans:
6h31
